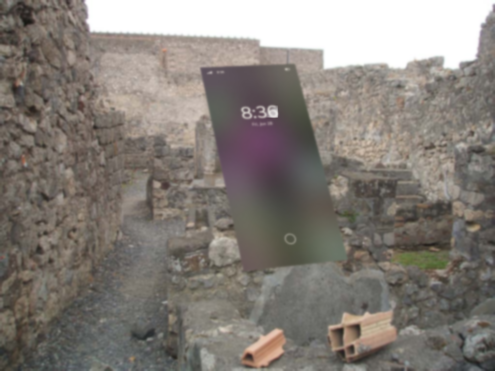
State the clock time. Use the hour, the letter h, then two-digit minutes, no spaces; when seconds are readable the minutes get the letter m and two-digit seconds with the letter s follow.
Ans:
8h36
